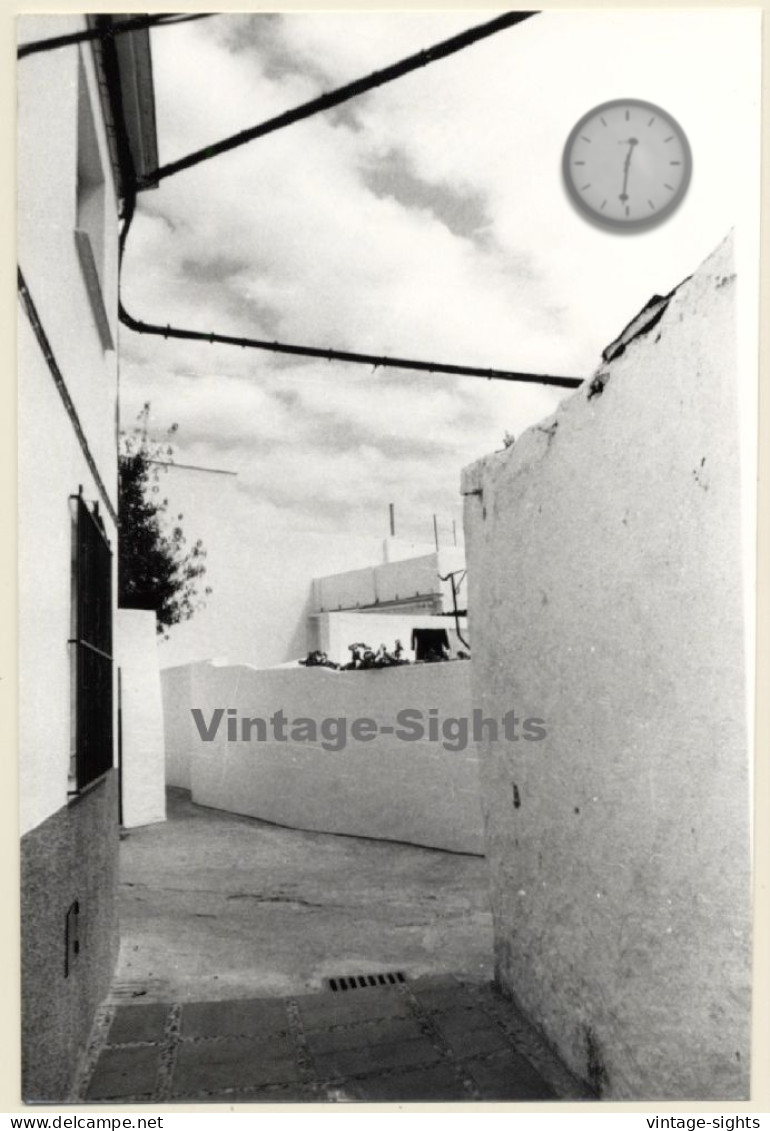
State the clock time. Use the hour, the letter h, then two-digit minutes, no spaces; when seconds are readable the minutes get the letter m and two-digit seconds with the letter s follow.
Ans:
12h31
